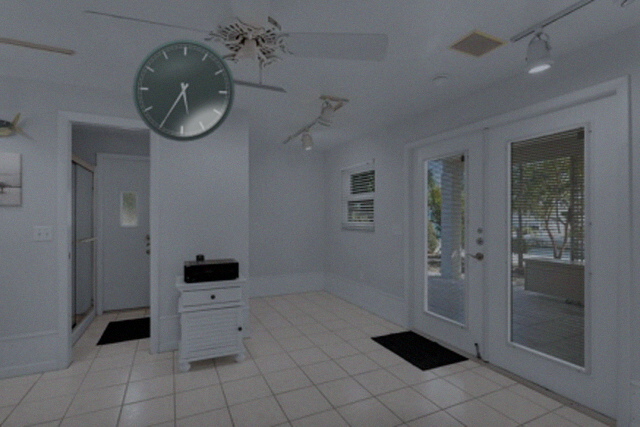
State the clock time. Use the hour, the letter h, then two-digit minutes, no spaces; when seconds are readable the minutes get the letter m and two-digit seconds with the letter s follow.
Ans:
5h35
